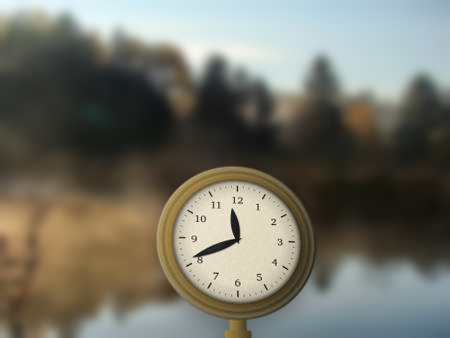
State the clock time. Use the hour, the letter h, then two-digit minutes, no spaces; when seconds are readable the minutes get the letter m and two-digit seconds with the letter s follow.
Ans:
11h41
